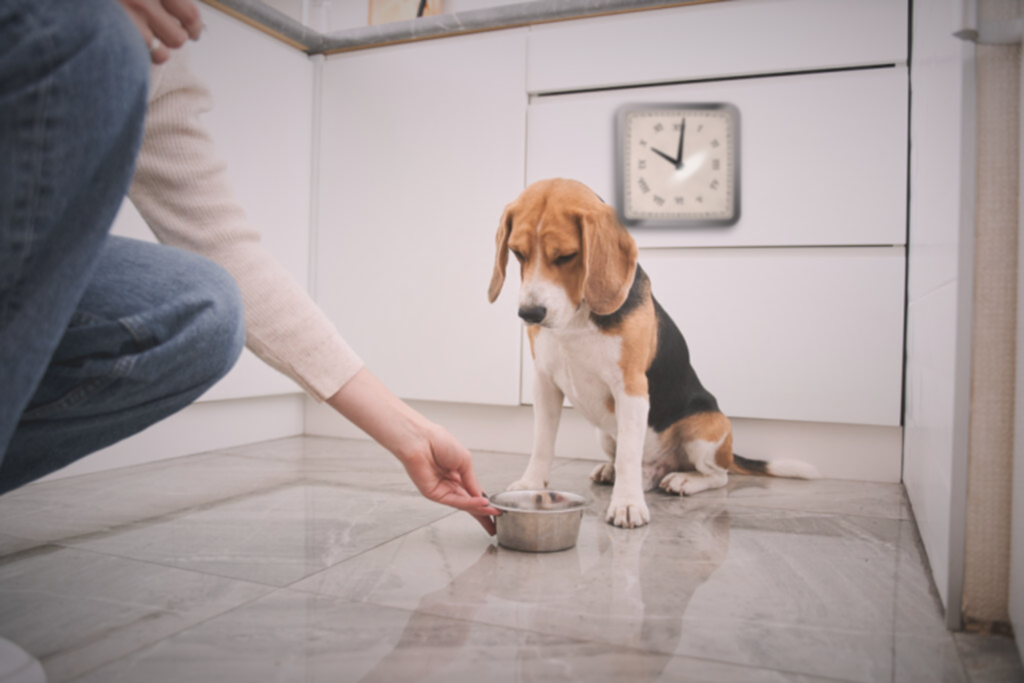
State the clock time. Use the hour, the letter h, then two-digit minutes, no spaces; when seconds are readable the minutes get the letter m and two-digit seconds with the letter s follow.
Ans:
10h01
